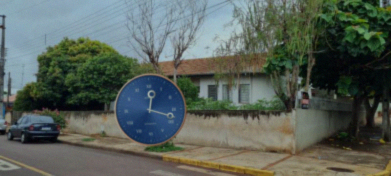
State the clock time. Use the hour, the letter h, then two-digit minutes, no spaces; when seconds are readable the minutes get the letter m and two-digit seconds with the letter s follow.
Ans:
12h18
